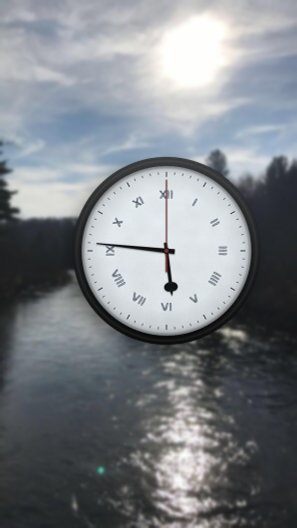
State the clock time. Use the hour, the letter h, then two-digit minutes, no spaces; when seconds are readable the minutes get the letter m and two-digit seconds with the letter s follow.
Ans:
5h46m00s
